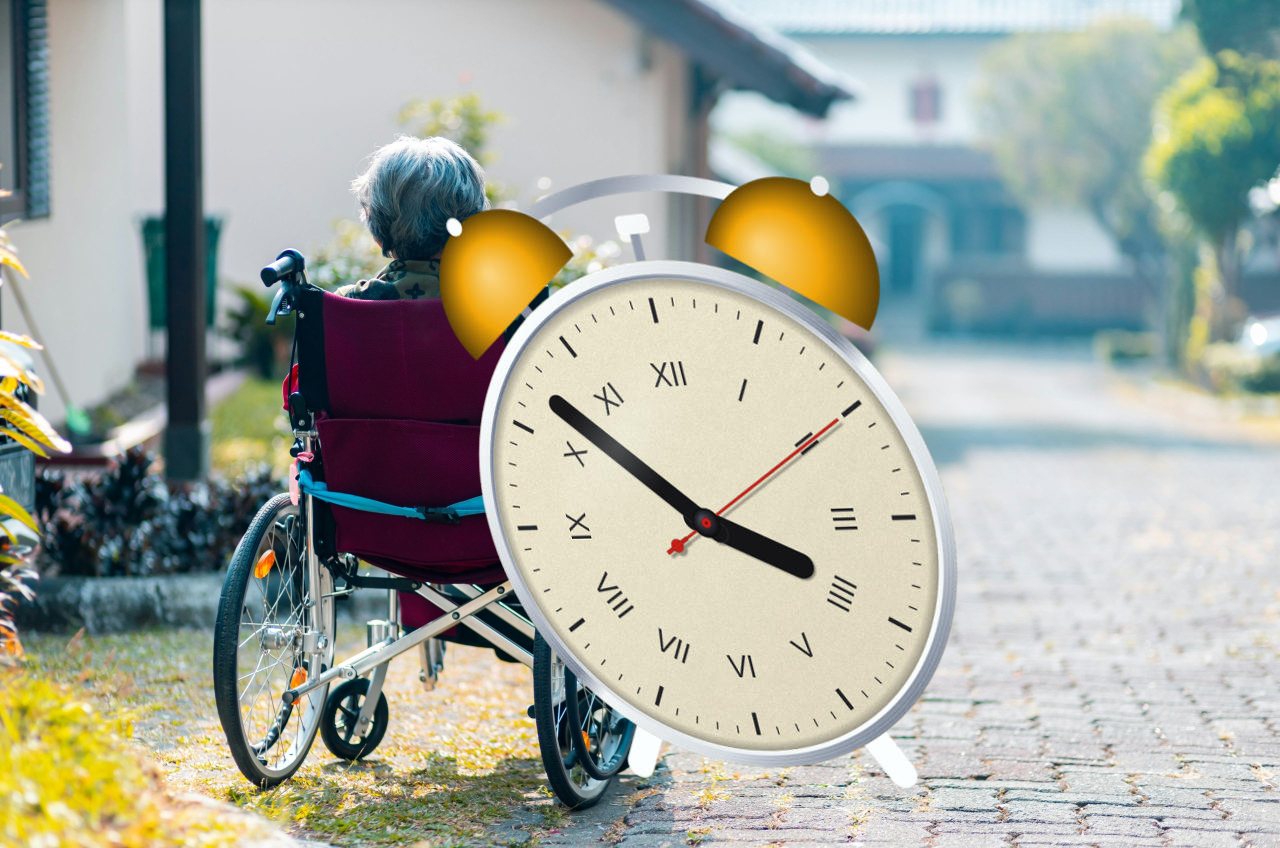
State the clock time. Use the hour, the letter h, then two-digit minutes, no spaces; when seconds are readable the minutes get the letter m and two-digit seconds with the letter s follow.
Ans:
3h52m10s
